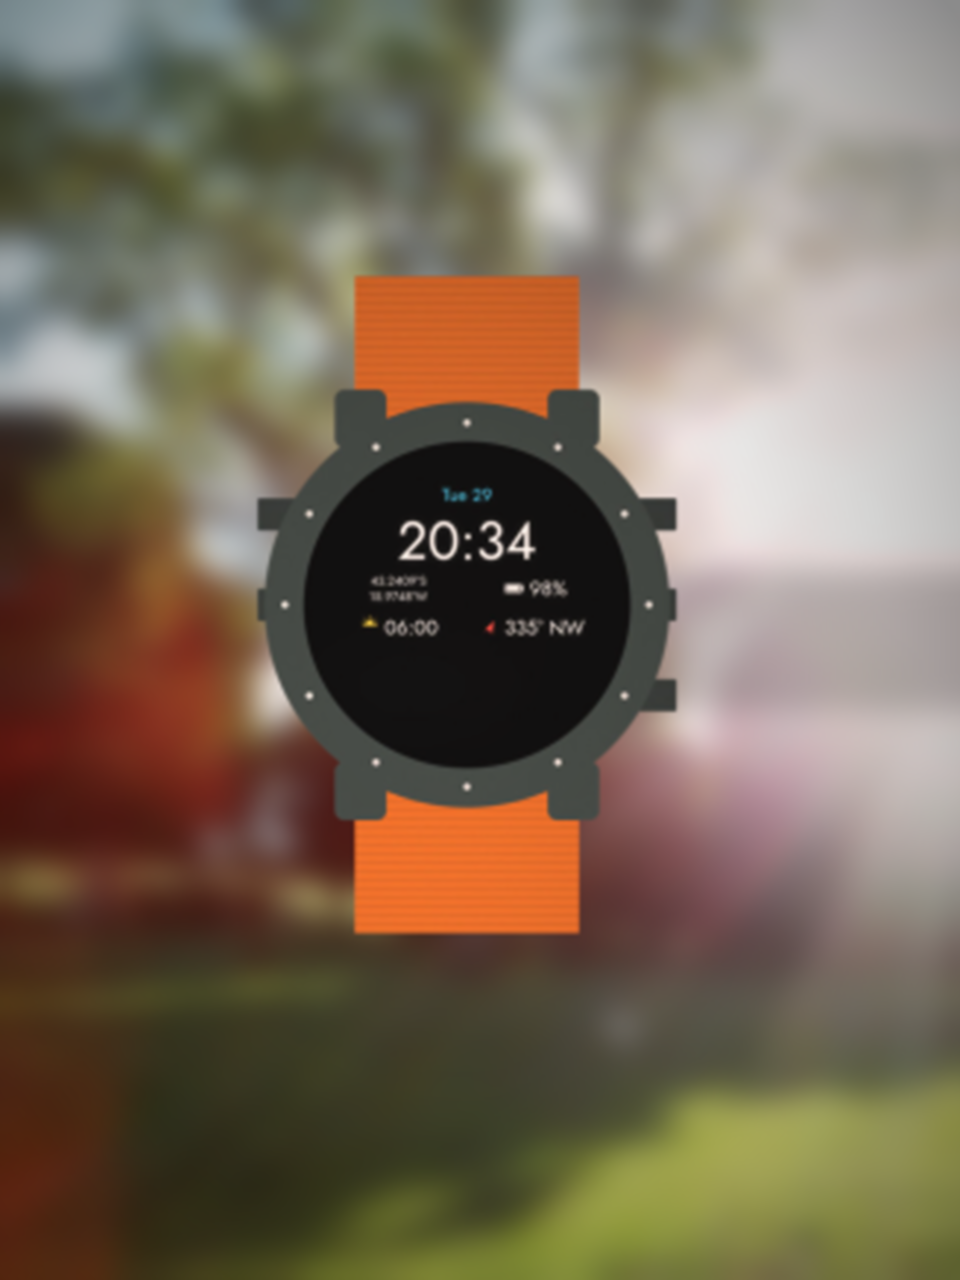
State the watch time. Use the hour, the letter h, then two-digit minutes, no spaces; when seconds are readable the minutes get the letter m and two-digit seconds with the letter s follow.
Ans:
20h34
